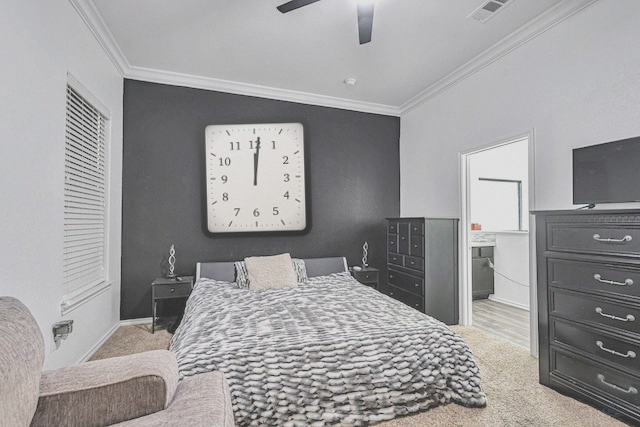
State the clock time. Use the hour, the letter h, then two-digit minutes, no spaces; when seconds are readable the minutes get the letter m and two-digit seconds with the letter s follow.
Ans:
12h01
